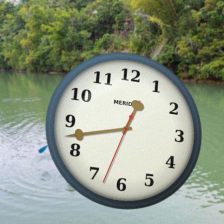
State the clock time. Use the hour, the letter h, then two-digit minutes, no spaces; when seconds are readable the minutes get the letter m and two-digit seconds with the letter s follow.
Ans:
12h42m33s
